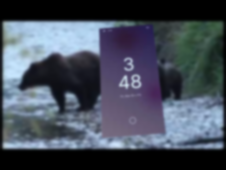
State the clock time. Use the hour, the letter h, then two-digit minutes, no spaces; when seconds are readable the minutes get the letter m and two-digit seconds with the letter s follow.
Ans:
3h48
